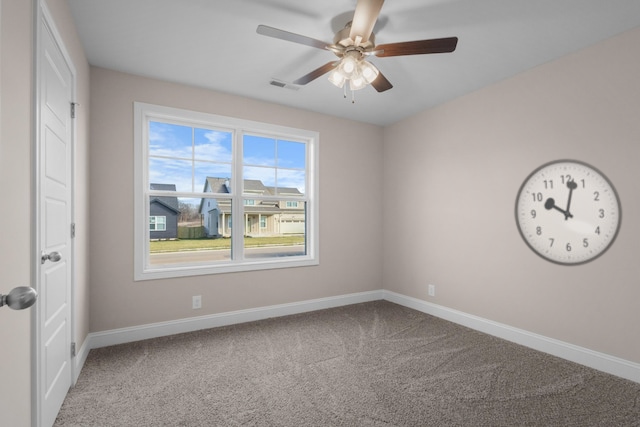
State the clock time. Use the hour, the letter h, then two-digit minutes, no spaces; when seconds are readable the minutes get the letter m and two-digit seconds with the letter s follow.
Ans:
10h02
